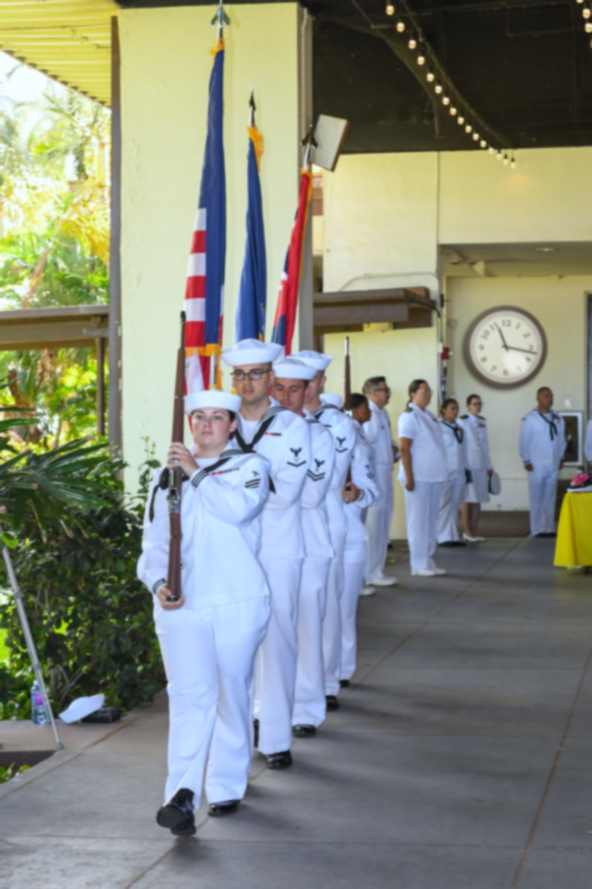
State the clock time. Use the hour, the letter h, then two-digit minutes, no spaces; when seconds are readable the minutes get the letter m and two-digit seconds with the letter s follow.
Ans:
11h17
